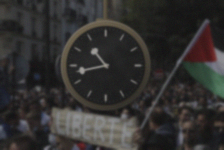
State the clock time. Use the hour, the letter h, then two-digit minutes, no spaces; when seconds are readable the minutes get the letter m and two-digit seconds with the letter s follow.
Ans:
10h43
